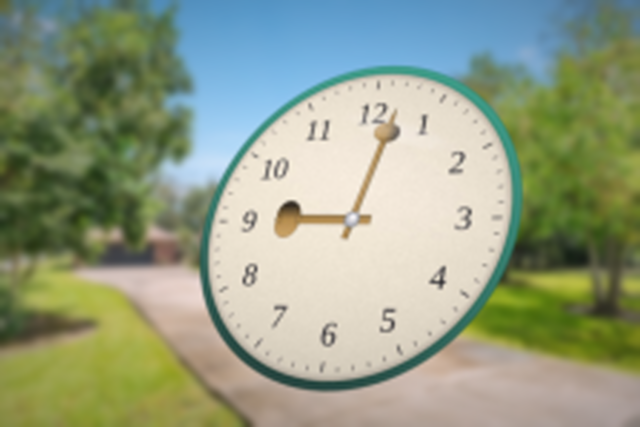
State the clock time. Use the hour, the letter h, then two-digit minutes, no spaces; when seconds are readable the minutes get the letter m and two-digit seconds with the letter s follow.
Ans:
9h02
